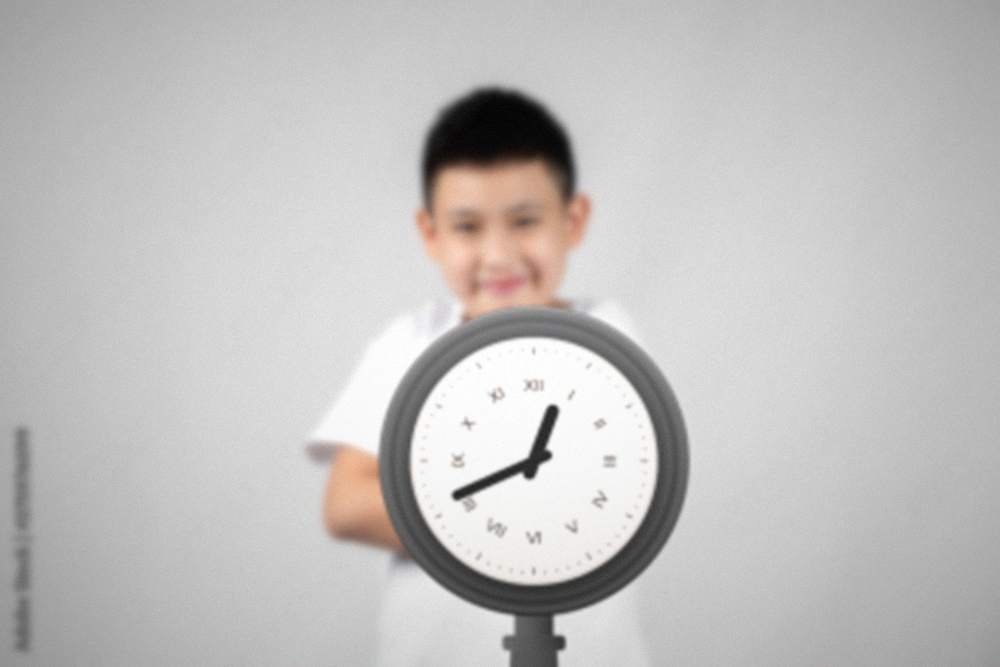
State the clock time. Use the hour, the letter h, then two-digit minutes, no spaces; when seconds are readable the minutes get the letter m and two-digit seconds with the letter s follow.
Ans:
12h41
